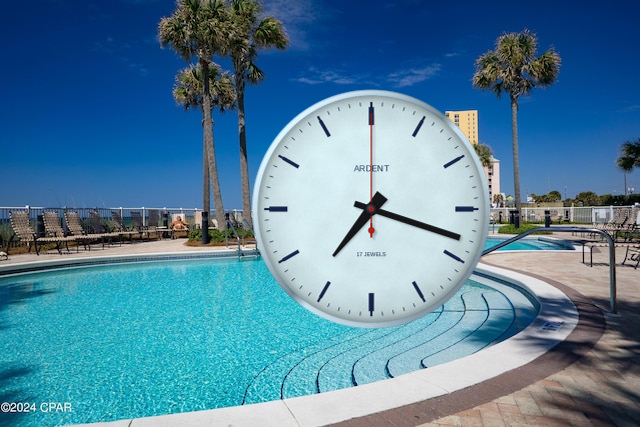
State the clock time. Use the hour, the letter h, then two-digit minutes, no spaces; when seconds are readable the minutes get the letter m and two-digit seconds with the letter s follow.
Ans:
7h18m00s
